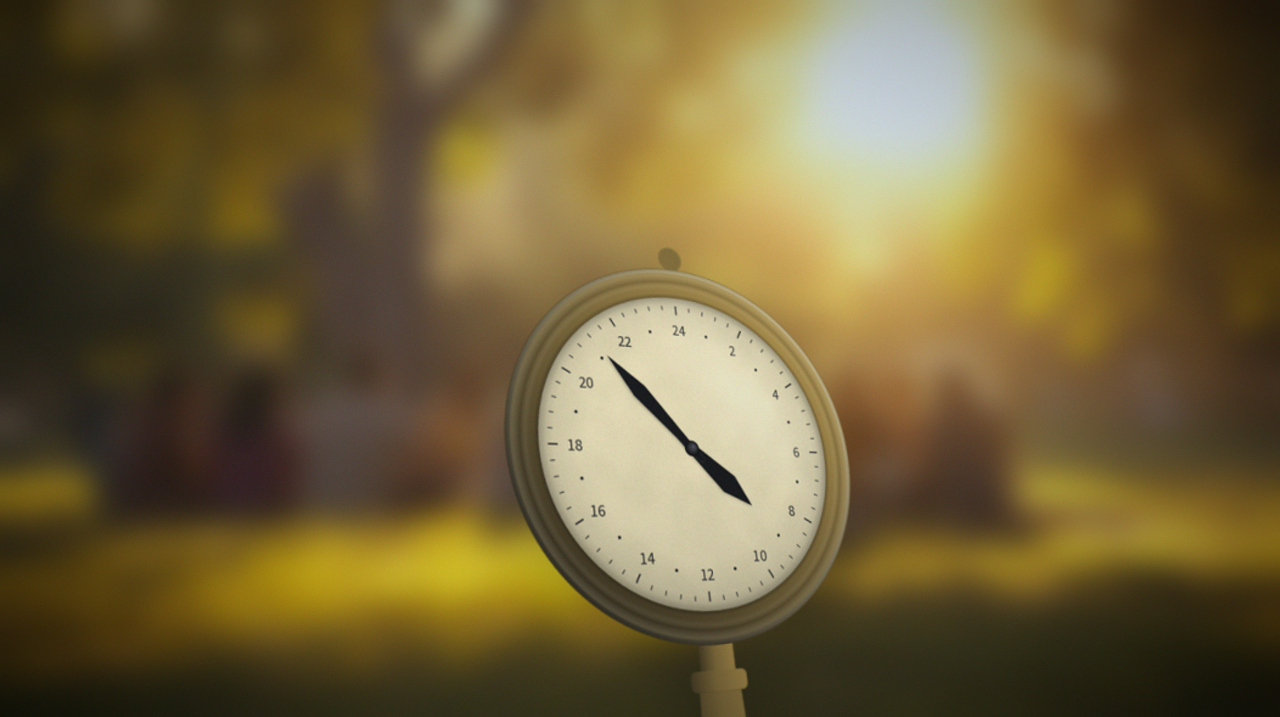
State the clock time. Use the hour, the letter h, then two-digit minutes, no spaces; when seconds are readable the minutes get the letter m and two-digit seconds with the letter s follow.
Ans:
8h53
